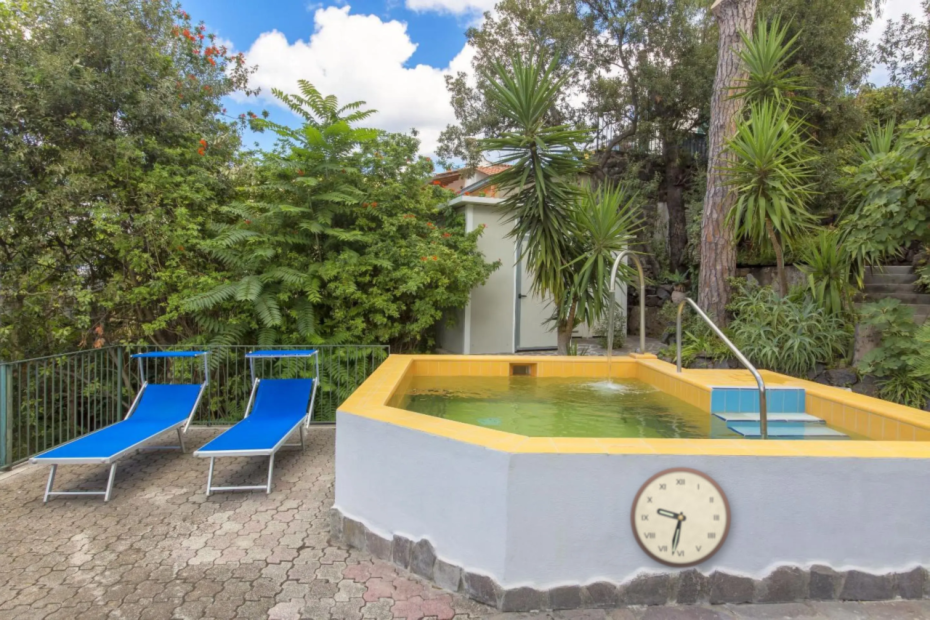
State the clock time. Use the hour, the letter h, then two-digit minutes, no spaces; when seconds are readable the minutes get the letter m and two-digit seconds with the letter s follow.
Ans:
9h32
